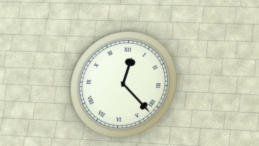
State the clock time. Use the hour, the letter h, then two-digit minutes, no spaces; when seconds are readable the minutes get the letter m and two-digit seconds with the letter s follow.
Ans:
12h22
